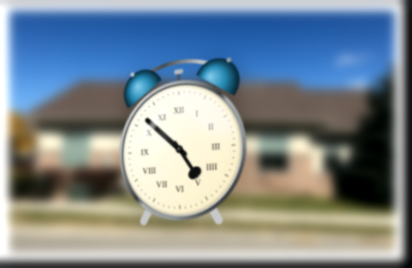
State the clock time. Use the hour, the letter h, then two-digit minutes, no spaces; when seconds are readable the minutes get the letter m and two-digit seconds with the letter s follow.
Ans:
4h52
